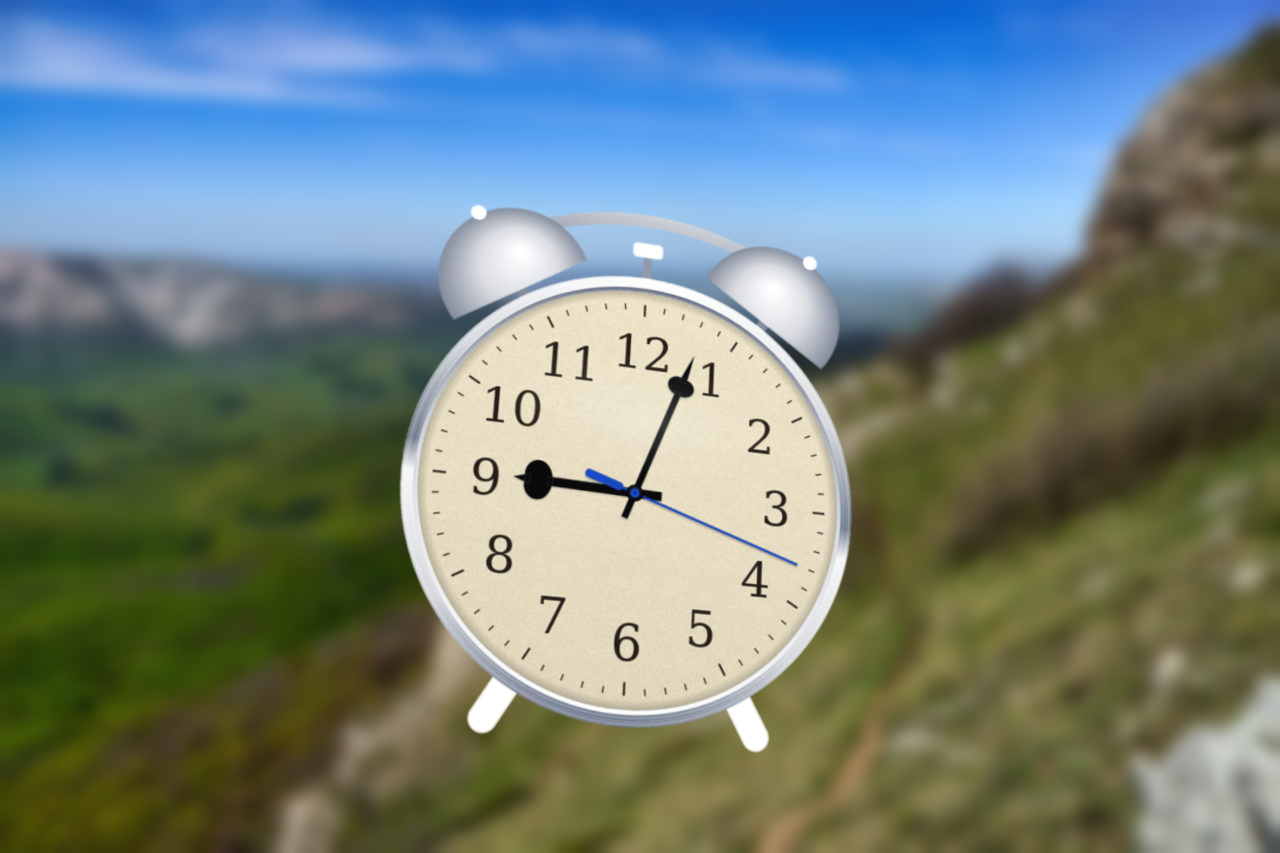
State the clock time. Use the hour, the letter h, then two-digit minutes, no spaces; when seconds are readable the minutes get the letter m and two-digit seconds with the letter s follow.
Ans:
9h03m18s
